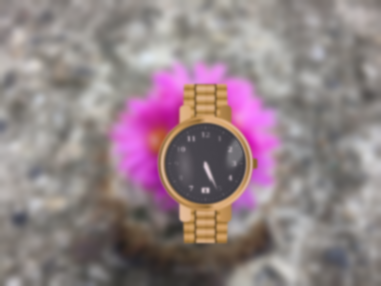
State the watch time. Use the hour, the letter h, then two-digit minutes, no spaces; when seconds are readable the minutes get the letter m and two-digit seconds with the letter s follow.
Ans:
5h26
